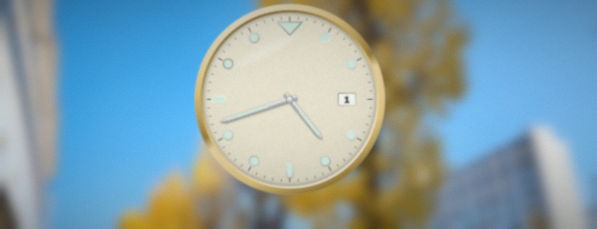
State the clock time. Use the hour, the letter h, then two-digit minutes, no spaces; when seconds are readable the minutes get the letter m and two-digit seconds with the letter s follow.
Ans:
4h42
